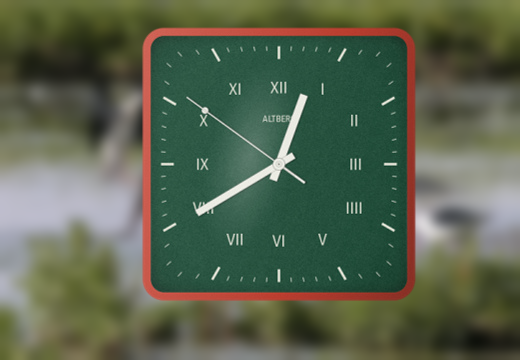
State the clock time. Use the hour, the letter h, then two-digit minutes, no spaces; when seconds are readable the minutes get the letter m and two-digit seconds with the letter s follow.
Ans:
12h39m51s
